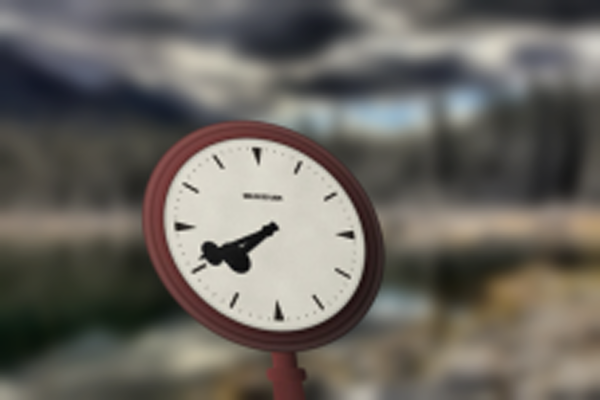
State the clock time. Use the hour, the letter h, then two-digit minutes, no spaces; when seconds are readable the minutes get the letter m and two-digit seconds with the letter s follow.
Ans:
7h41
